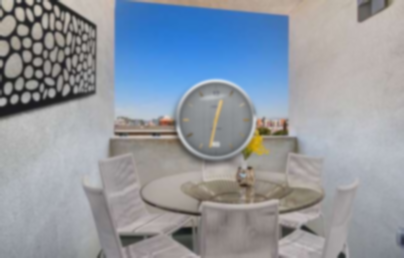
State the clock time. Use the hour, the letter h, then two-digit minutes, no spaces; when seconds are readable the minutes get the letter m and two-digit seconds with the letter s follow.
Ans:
12h32
